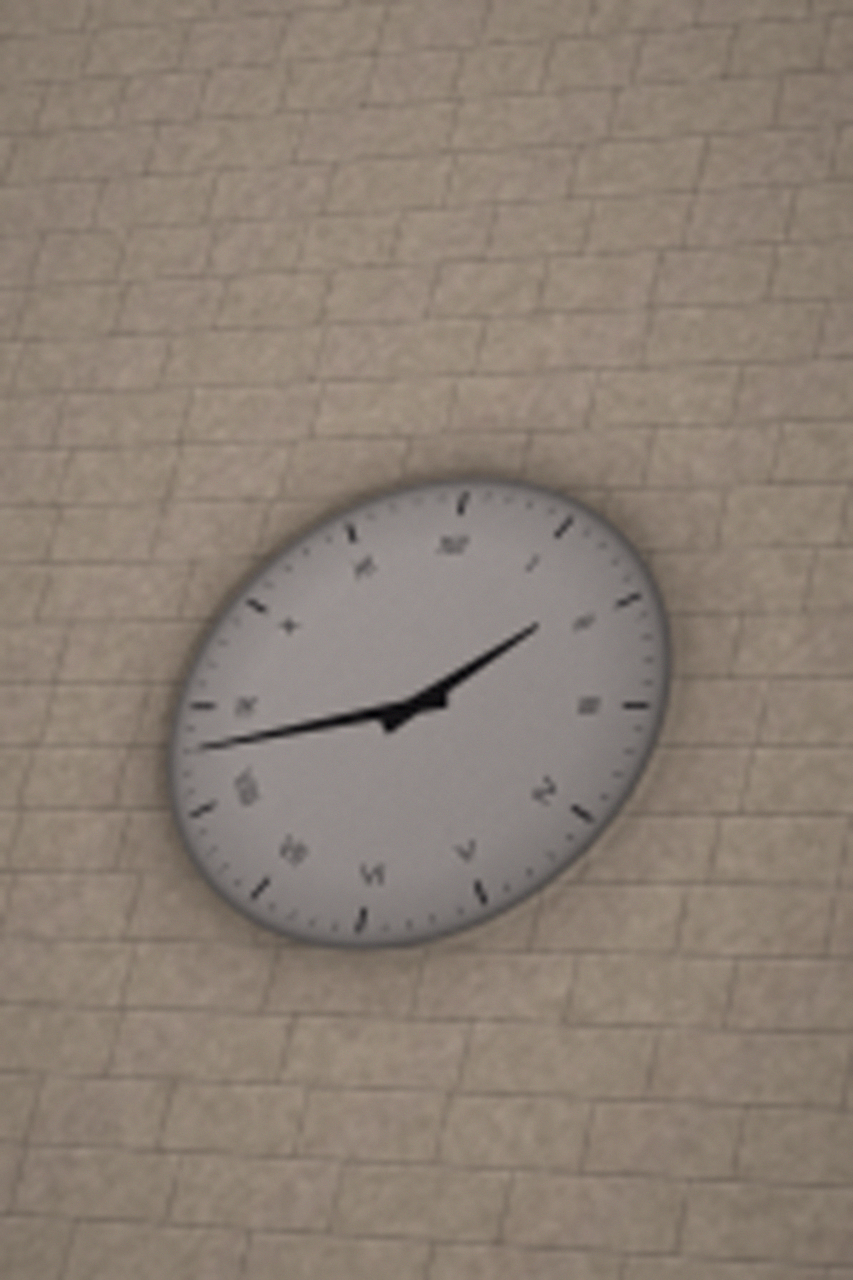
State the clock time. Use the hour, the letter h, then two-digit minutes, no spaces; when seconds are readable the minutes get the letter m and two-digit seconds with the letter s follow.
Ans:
1h43
